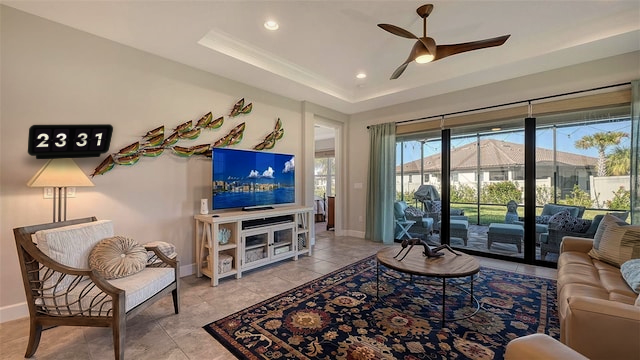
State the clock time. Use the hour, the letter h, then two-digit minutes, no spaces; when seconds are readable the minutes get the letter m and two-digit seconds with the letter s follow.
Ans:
23h31
